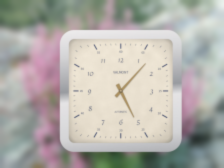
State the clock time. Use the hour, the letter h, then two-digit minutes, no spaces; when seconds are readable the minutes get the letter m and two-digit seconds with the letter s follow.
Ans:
5h07
